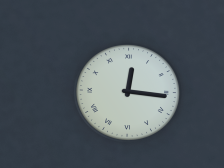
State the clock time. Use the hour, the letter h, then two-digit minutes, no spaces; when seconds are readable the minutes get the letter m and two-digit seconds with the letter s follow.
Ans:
12h16
